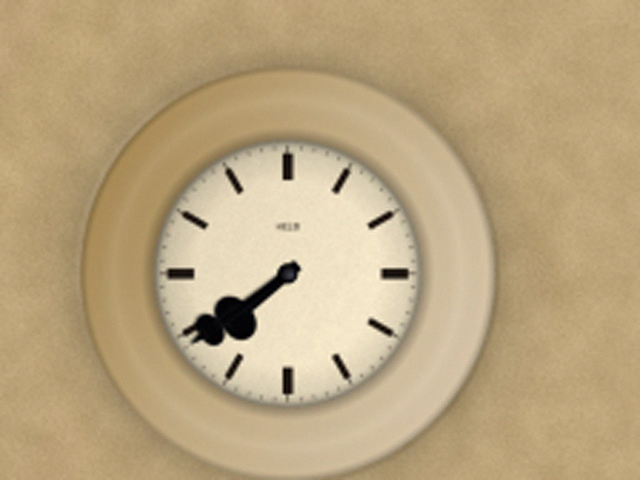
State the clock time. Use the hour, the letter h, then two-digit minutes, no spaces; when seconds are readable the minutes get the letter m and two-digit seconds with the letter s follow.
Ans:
7h39
